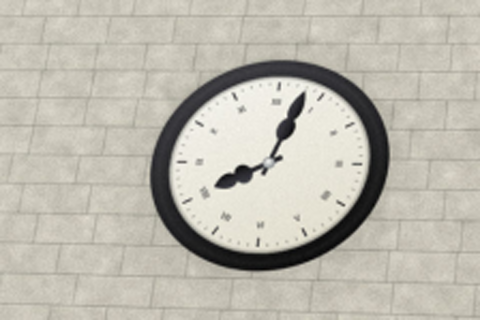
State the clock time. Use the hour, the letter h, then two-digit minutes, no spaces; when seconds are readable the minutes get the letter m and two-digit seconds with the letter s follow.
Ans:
8h03
